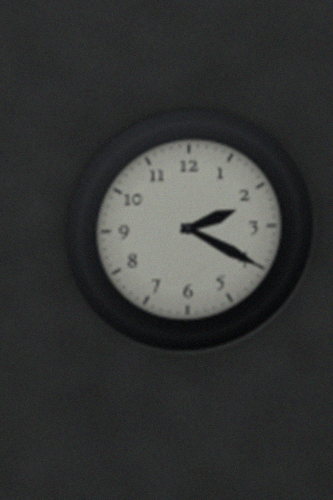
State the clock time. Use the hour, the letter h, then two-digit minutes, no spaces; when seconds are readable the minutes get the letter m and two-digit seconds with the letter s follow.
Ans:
2h20
